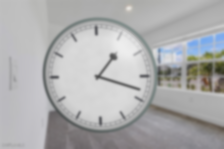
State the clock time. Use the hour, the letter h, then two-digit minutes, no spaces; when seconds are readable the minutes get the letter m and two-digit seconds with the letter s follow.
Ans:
1h18
